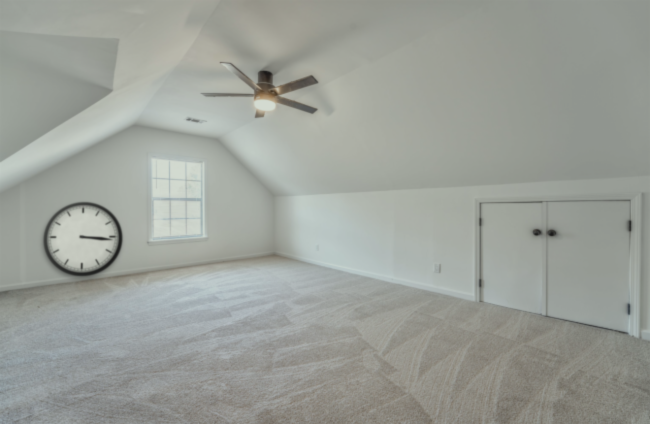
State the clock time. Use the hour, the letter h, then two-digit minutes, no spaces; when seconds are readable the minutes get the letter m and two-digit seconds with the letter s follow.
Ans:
3h16
